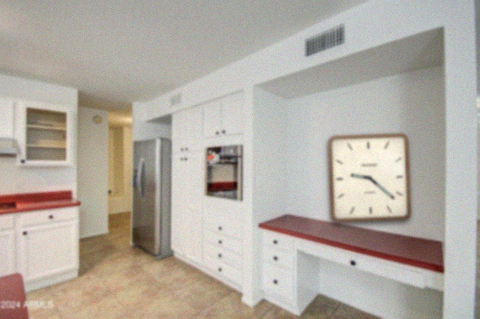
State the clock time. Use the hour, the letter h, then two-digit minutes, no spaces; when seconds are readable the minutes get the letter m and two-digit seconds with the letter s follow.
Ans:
9h22
